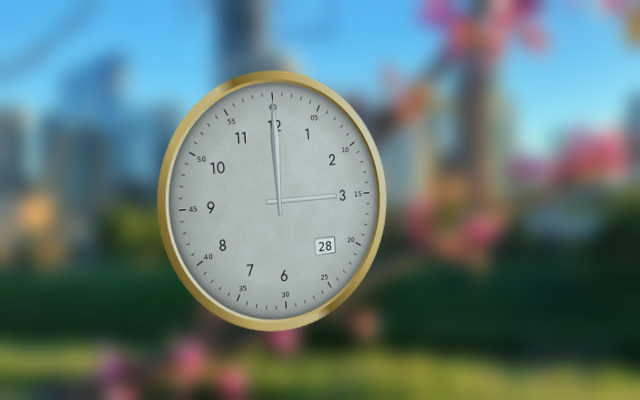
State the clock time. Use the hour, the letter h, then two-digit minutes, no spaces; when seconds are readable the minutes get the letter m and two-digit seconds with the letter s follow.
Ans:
3h00
